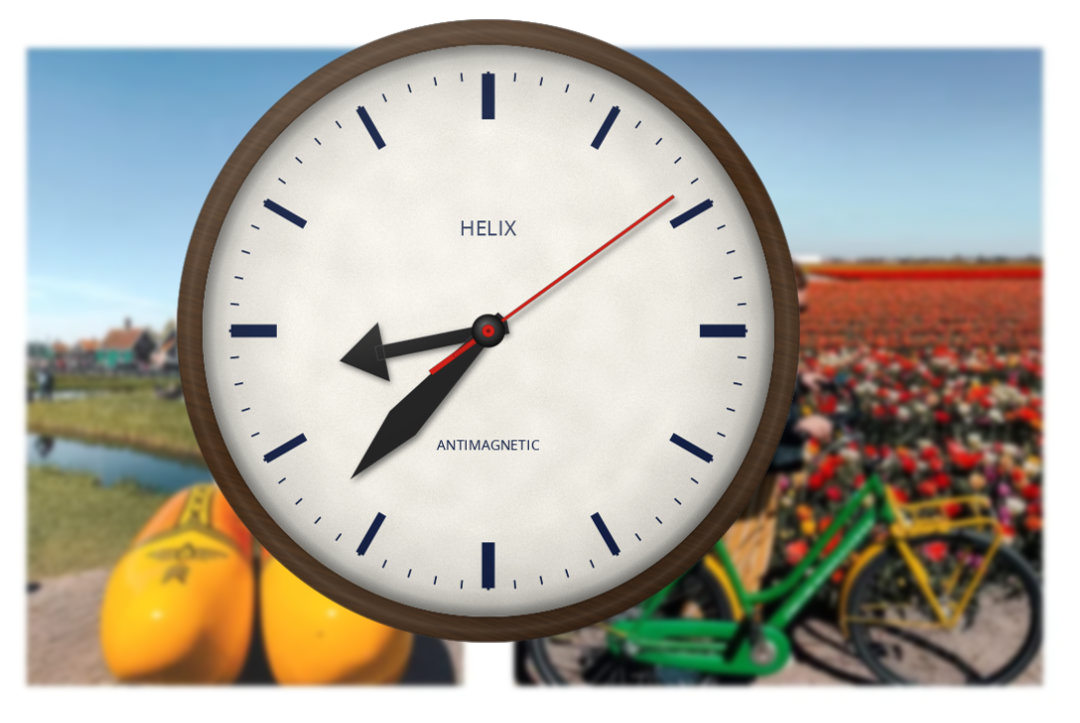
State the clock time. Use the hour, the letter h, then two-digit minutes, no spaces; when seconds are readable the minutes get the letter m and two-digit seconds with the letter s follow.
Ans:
8h37m09s
